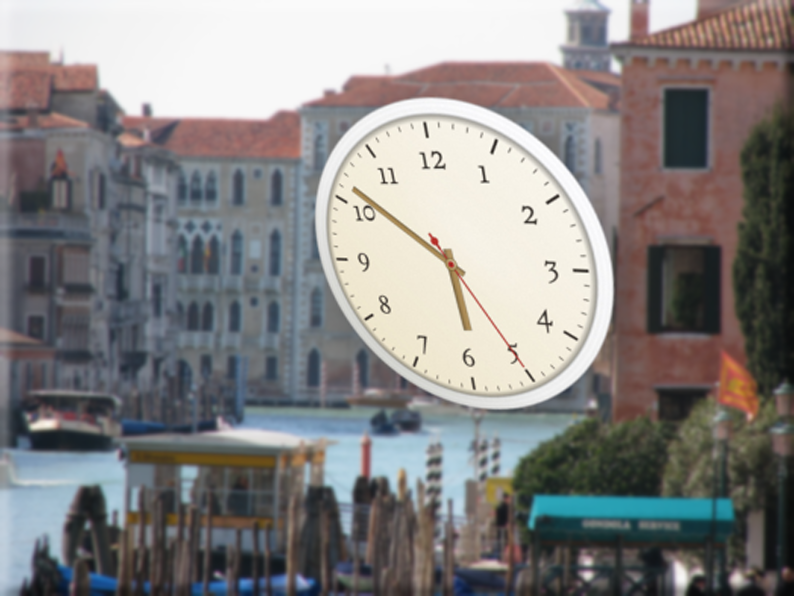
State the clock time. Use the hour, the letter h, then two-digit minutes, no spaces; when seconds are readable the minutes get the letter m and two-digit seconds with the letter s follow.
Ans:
5h51m25s
